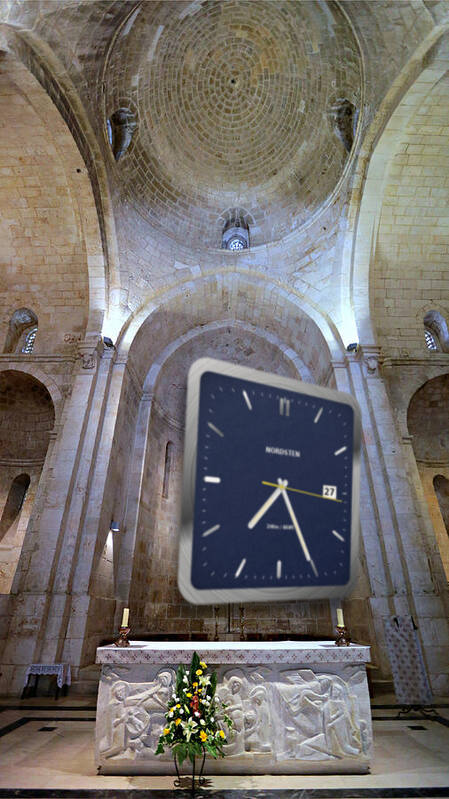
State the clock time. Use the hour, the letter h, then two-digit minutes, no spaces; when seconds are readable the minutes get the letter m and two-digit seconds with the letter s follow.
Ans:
7h25m16s
